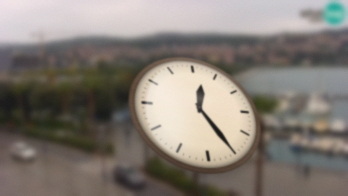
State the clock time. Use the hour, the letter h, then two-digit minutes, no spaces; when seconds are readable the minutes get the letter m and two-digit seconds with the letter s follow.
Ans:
12h25
